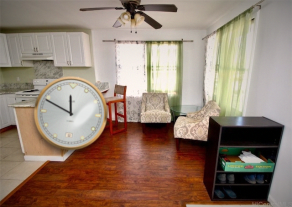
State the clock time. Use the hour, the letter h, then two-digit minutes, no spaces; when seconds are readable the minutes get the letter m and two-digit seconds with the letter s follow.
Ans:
11h49
